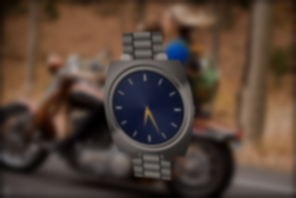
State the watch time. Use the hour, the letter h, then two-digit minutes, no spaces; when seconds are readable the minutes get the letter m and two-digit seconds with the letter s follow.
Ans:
6h26
